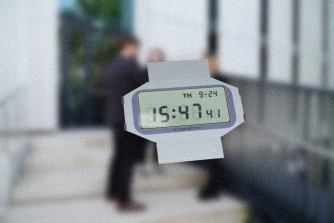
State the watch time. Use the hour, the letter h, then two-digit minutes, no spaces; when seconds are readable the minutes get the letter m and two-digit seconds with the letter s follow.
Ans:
15h47m41s
